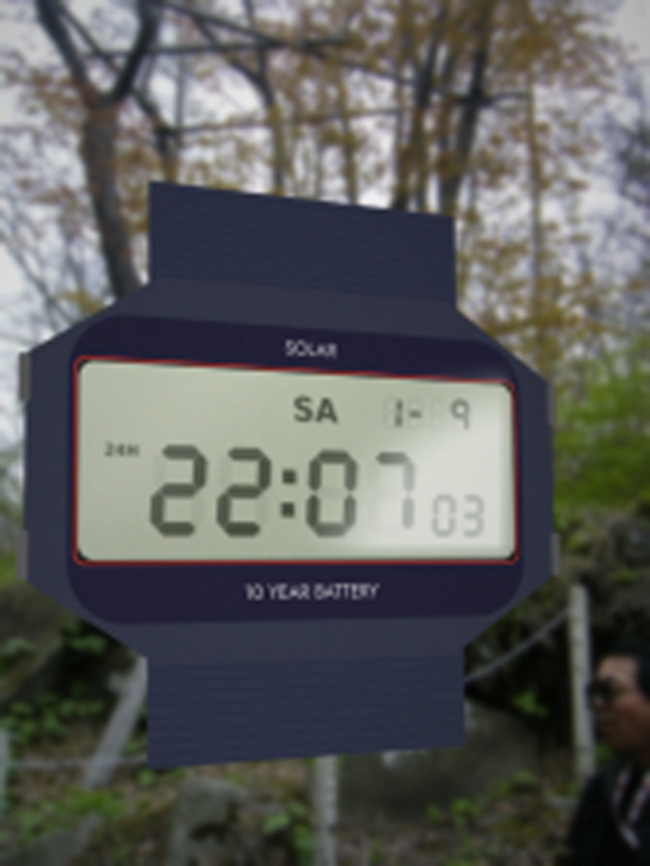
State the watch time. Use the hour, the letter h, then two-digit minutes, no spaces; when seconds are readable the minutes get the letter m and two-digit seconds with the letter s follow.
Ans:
22h07m03s
